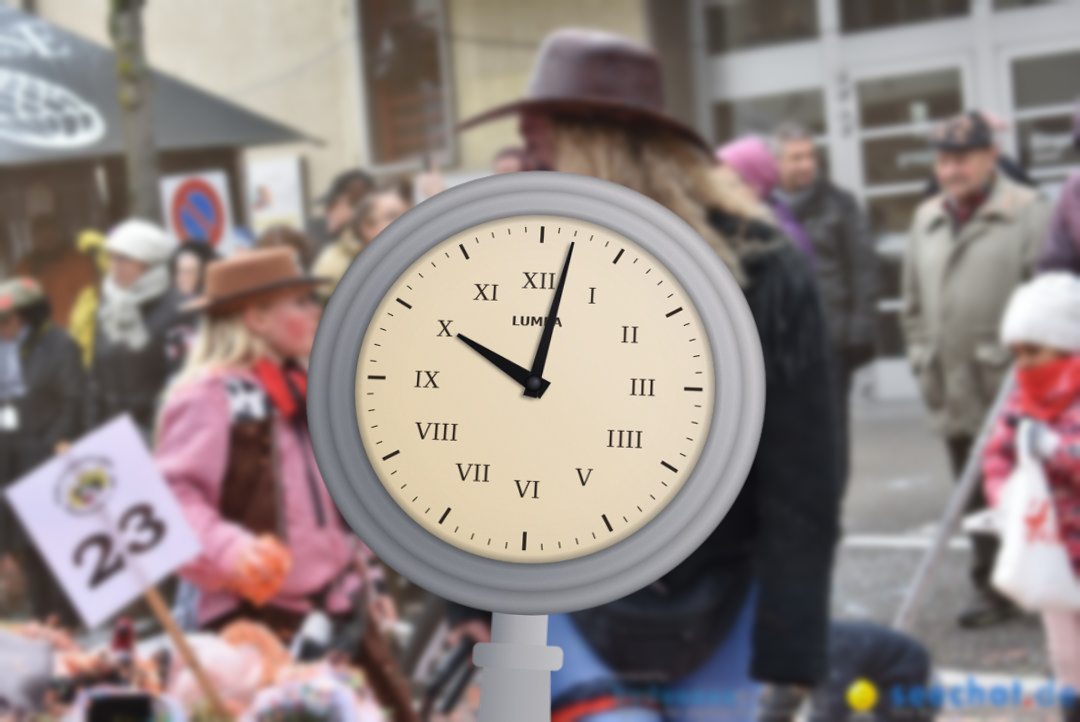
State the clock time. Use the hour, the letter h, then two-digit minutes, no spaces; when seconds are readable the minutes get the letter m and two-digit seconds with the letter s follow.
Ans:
10h02
